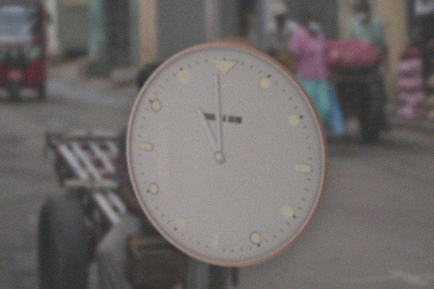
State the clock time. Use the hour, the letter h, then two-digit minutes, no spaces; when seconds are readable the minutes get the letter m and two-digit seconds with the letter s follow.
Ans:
10h59
